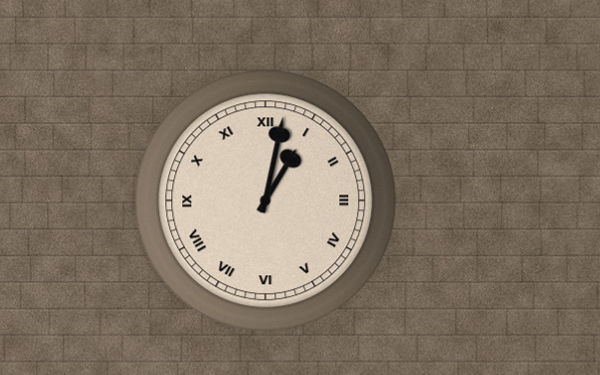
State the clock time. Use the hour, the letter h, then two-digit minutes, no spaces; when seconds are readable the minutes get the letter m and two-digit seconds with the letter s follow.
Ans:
1h02
